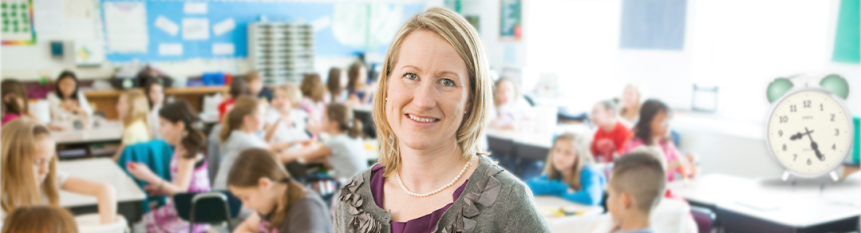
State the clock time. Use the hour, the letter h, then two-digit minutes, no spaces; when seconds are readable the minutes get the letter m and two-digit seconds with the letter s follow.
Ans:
8h26
